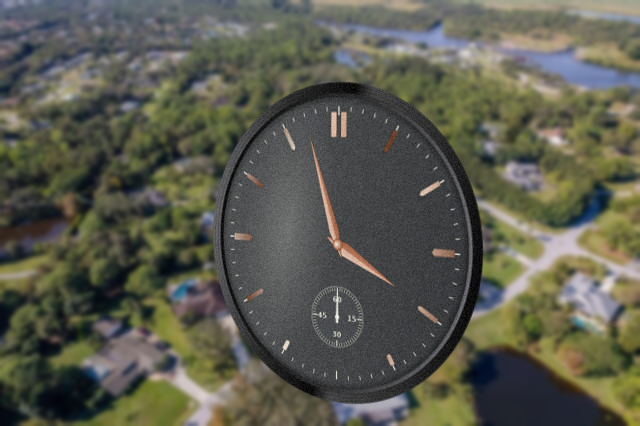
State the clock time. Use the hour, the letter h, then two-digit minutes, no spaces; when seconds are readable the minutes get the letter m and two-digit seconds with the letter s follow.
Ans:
3h57
